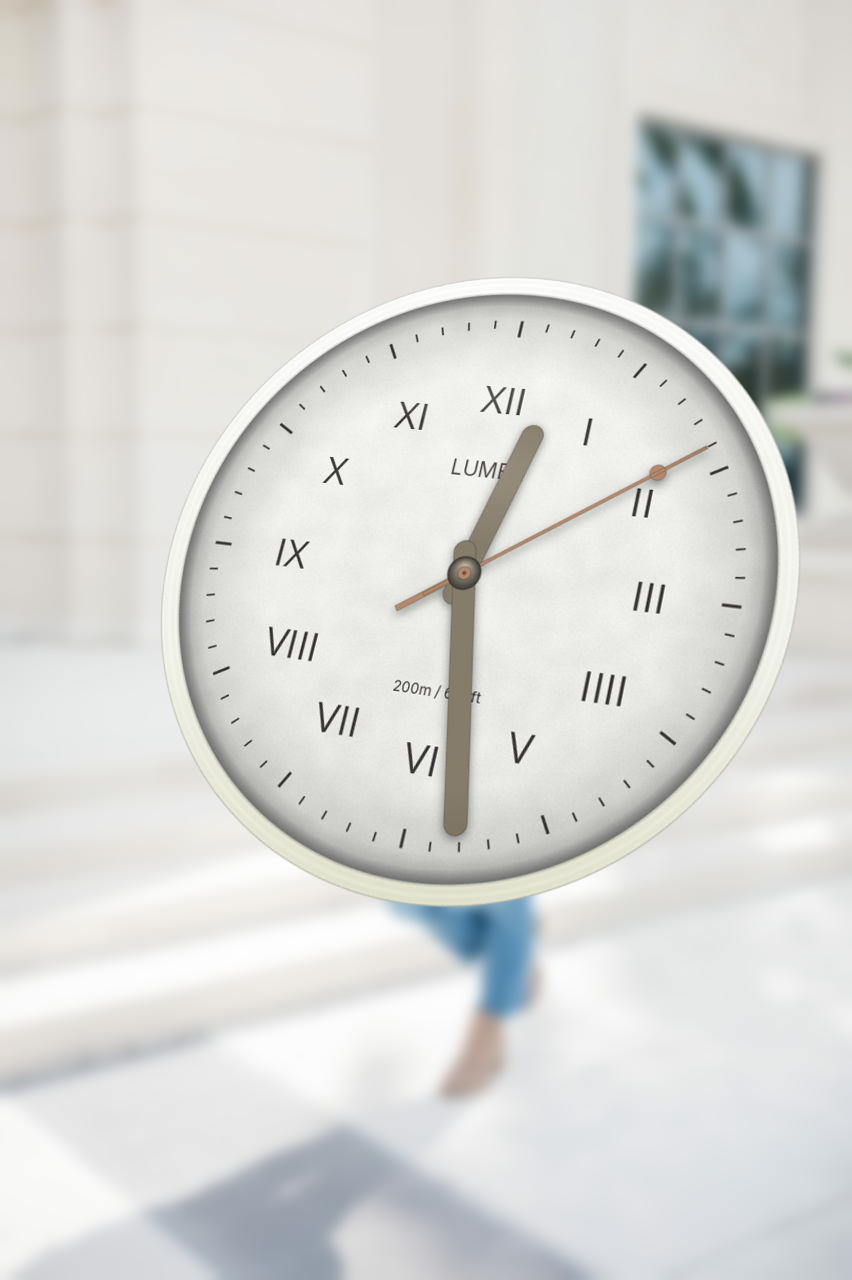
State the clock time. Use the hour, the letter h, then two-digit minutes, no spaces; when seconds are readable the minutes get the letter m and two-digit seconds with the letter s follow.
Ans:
12h28m09s
